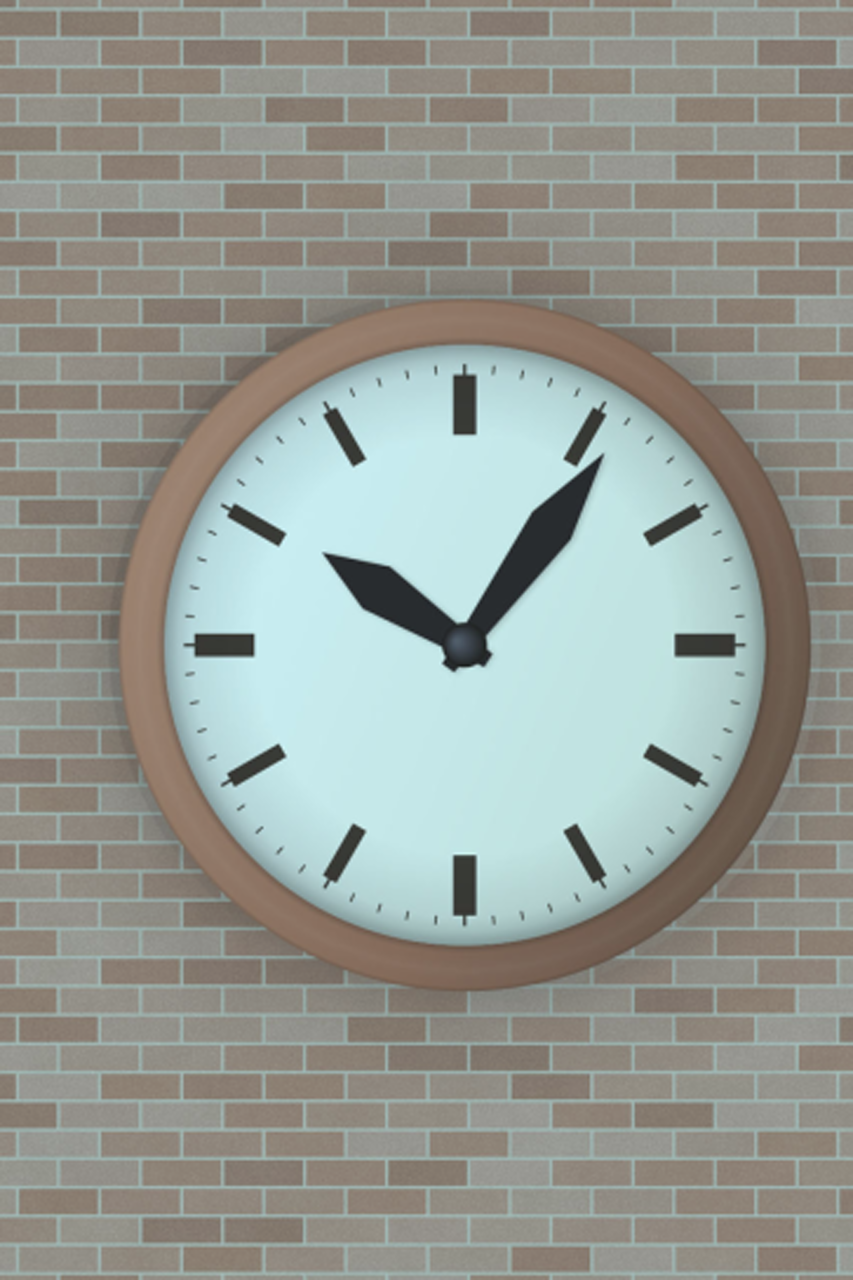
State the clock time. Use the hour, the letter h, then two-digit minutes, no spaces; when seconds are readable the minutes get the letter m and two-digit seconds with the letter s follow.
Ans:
10h06
